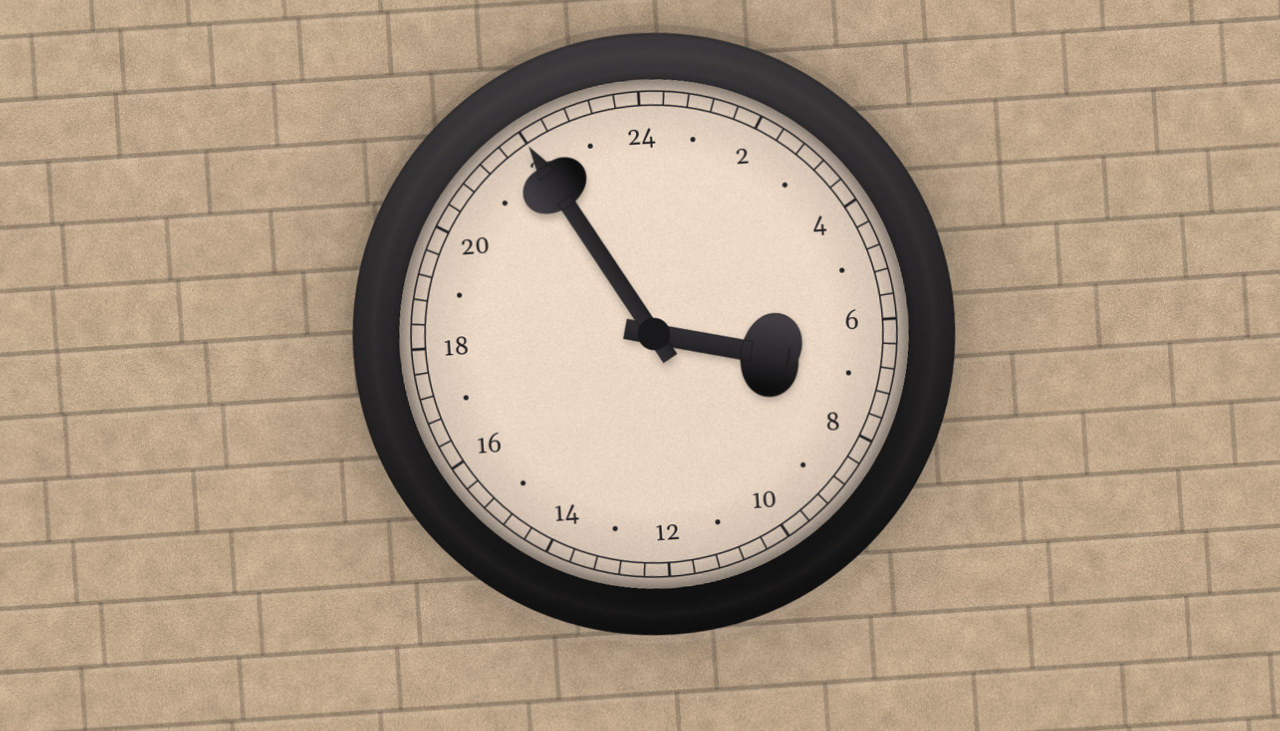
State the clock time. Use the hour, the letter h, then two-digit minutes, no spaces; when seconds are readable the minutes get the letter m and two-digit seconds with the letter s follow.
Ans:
6h55
